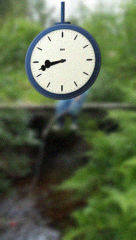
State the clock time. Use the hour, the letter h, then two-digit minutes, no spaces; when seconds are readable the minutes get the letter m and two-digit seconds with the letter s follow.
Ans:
8h42
